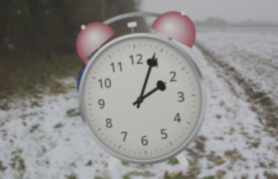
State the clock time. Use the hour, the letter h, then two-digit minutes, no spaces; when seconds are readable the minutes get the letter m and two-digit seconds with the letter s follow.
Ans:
2h04
